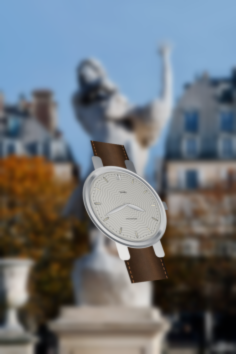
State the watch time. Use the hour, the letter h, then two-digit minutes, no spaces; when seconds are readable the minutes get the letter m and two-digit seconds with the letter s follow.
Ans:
3h41
